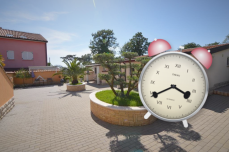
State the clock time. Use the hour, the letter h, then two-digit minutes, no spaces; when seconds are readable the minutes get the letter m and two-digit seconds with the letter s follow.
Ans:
3h39
